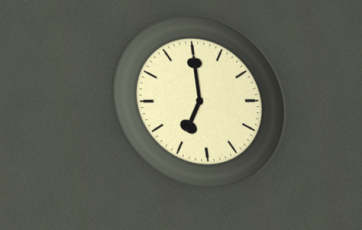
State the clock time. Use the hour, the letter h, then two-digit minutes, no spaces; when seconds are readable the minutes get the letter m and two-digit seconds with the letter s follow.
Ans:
7h00
